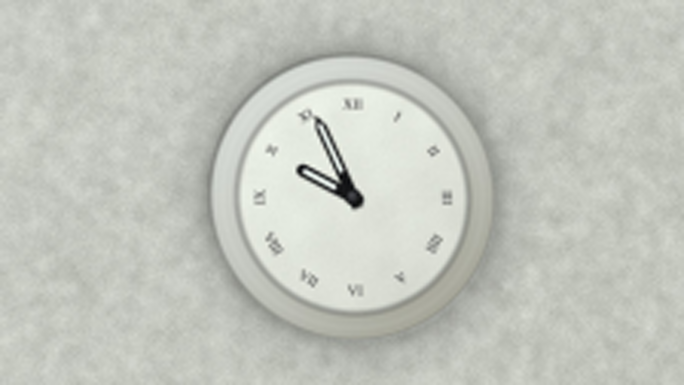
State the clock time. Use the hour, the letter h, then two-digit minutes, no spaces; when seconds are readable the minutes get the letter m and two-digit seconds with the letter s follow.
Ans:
9h56
